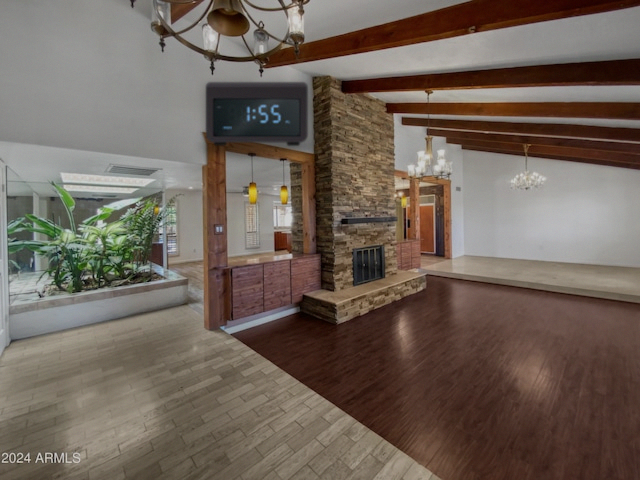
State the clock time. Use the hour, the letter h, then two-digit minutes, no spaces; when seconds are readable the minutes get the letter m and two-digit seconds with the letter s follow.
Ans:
1h55
